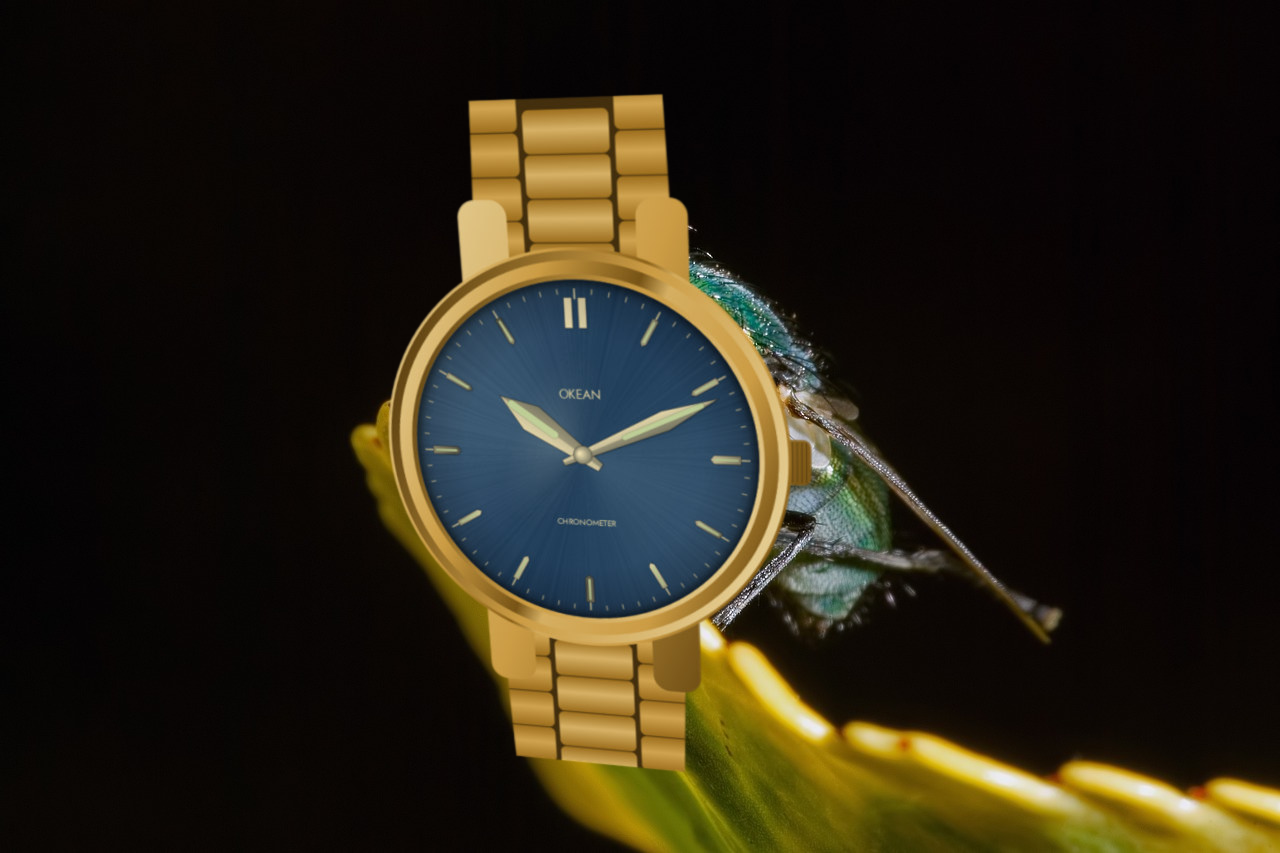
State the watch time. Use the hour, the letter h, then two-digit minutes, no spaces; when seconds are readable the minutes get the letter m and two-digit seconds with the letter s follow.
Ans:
10h11
